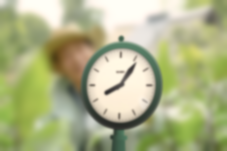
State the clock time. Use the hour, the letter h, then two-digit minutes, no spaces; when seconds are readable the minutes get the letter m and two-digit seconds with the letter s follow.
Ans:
8h06
